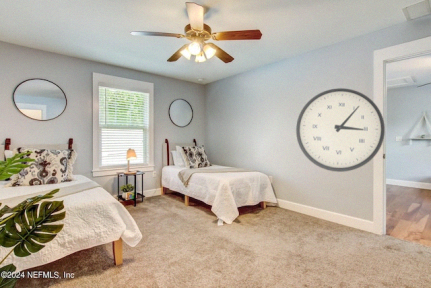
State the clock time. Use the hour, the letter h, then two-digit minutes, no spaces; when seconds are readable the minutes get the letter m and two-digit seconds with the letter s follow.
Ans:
3h06
